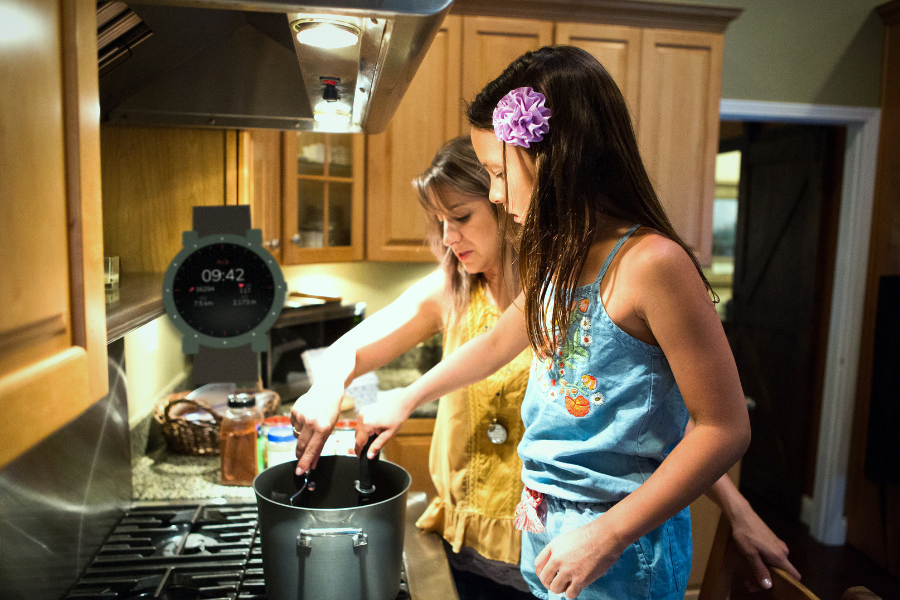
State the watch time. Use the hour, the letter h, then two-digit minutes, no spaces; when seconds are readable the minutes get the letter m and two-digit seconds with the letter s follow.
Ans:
9h42
